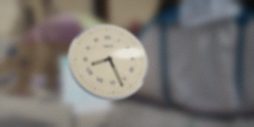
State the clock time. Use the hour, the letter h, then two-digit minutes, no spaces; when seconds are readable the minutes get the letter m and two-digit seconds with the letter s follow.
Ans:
8h27
